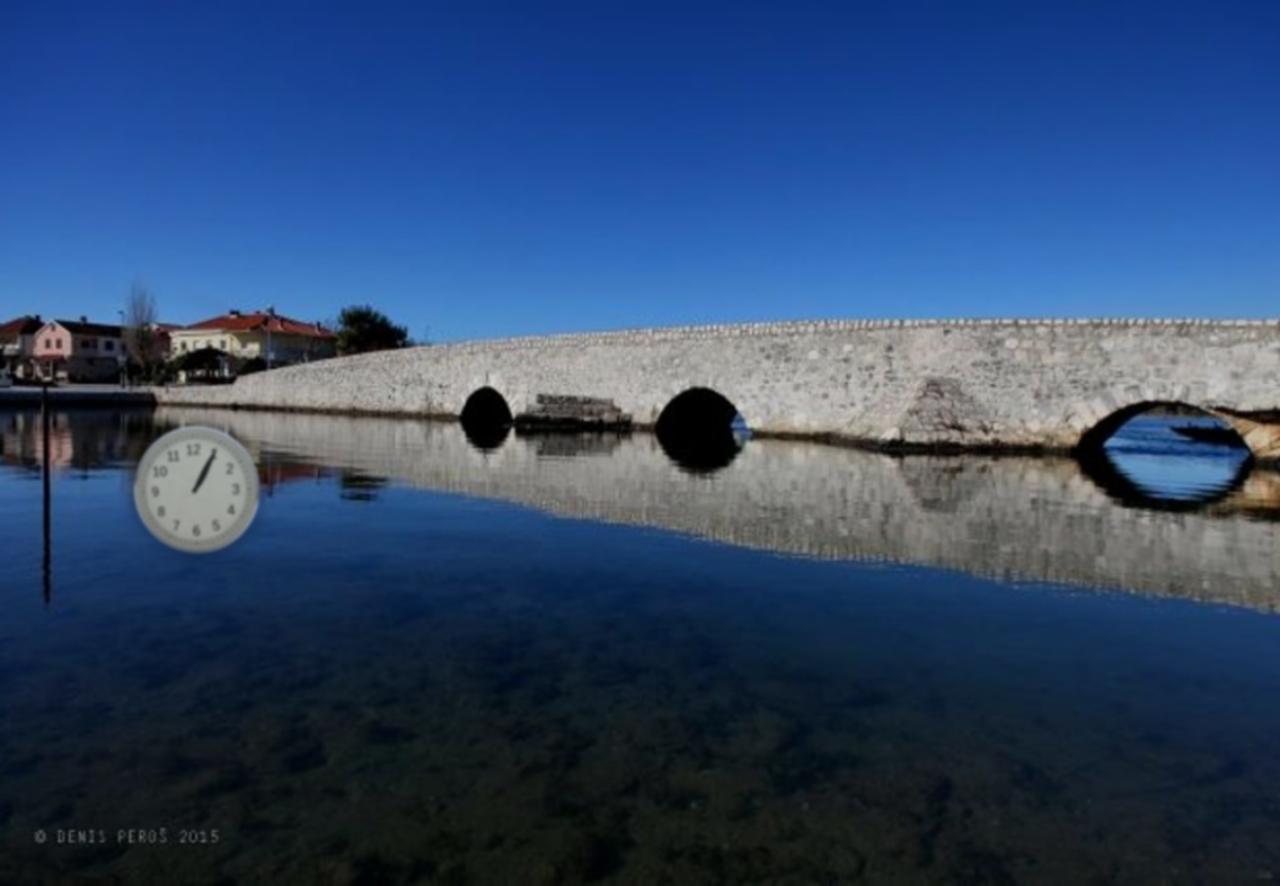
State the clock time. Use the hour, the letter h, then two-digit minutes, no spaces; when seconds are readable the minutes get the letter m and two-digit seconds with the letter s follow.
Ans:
1h05
